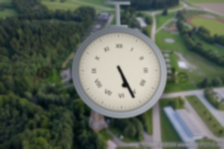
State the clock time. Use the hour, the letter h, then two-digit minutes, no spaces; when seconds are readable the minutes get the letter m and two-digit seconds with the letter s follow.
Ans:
5h26
